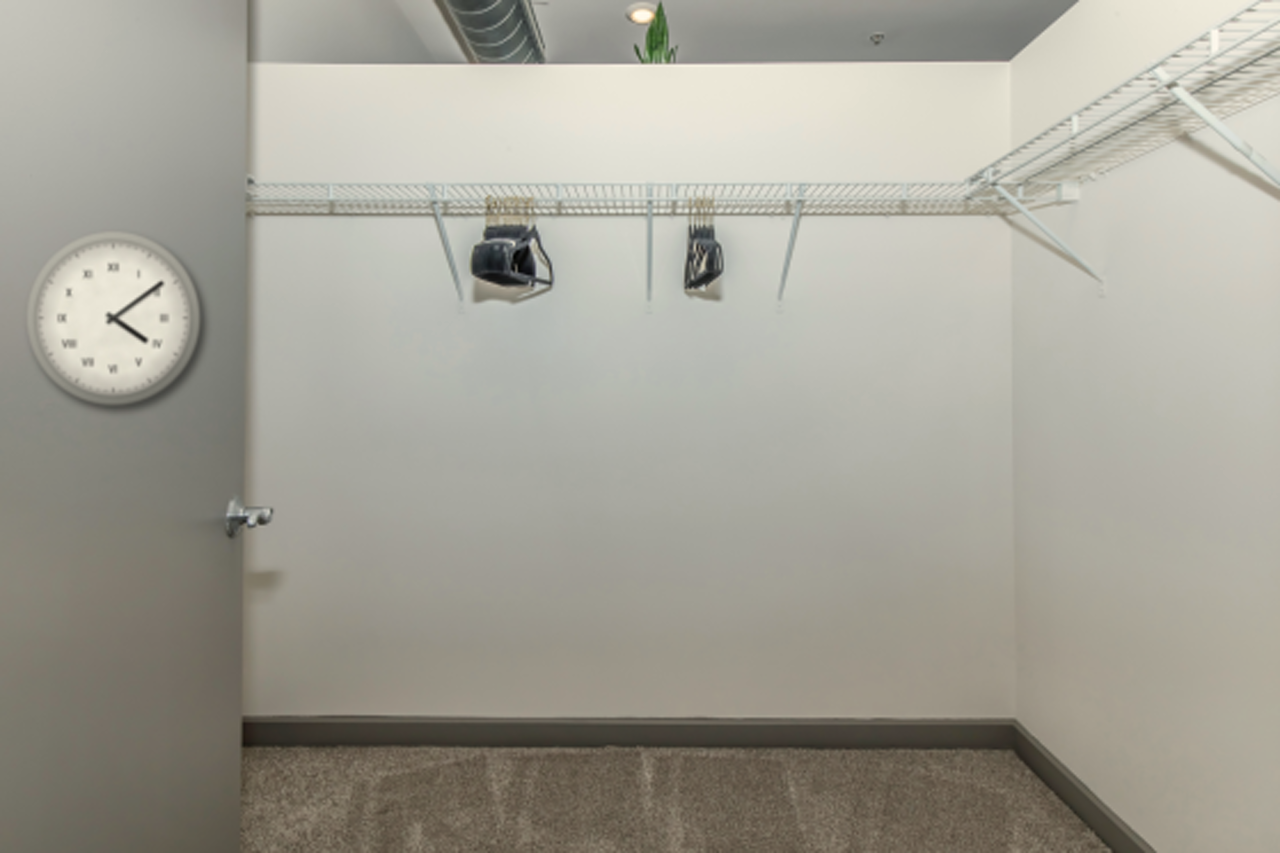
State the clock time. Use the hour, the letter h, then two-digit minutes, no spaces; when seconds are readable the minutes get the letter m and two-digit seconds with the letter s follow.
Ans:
4h09
